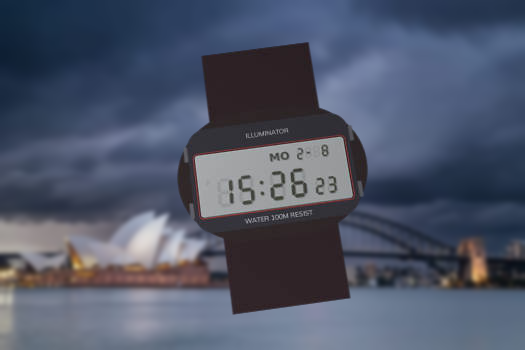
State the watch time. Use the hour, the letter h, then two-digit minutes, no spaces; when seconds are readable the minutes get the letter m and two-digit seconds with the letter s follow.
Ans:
15h26m23s
